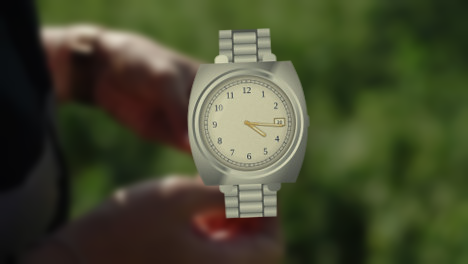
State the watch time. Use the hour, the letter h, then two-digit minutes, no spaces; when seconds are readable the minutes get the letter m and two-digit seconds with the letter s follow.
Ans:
4h16
